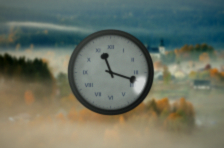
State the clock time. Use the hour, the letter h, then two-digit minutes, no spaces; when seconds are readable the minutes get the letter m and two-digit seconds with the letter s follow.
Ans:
11h18
